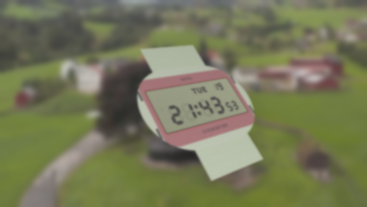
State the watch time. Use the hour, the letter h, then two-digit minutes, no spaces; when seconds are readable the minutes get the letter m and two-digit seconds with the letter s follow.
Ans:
21h43
